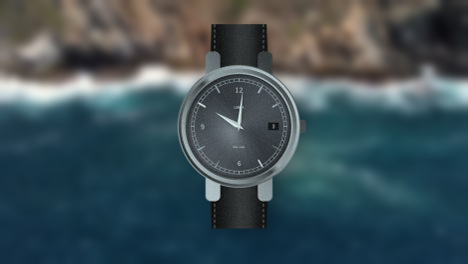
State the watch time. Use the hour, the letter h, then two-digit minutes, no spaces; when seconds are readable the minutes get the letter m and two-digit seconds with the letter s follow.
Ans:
10h01
